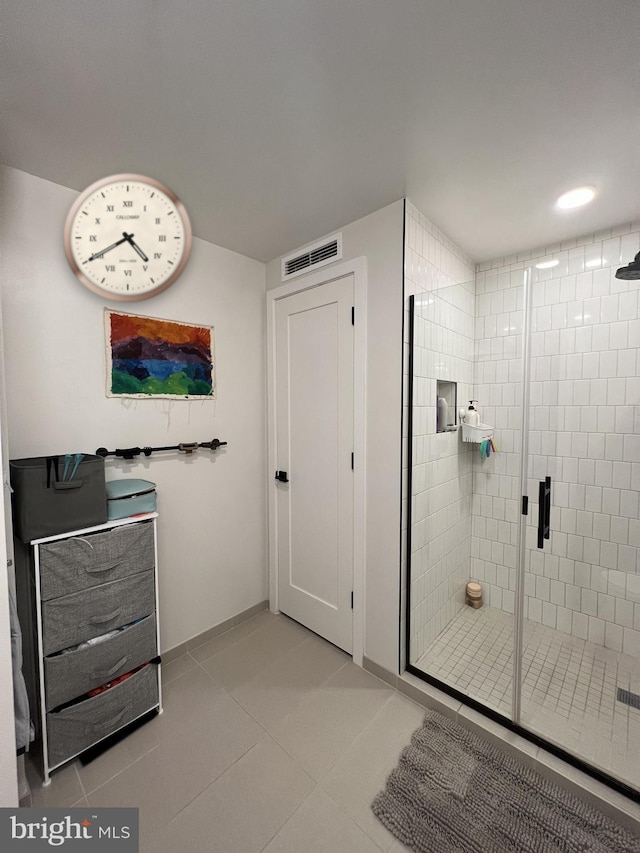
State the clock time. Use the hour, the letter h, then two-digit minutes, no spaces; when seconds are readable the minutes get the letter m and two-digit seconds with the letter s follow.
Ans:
4h40
